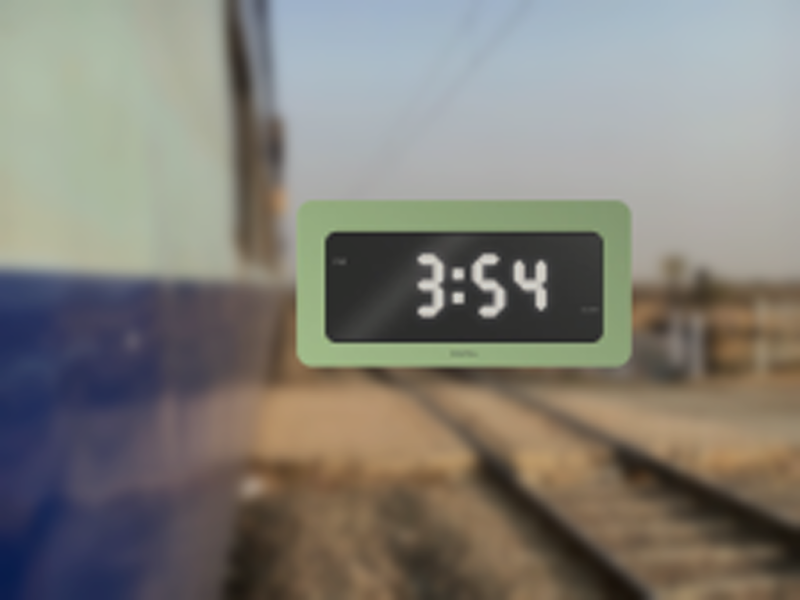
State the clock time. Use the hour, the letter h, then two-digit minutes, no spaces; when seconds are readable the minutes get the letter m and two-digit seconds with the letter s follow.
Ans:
3h54
